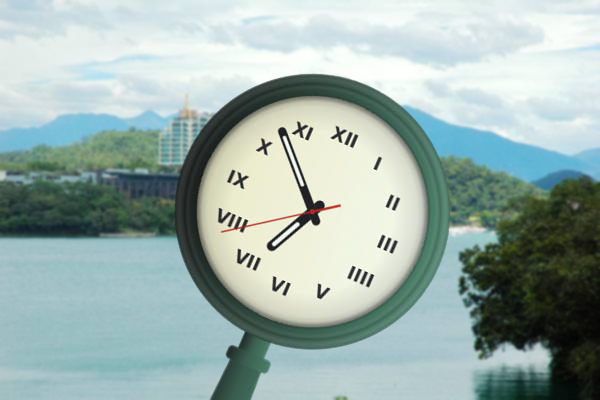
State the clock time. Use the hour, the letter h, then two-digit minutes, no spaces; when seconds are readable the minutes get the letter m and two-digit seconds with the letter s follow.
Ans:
6h52m39s
